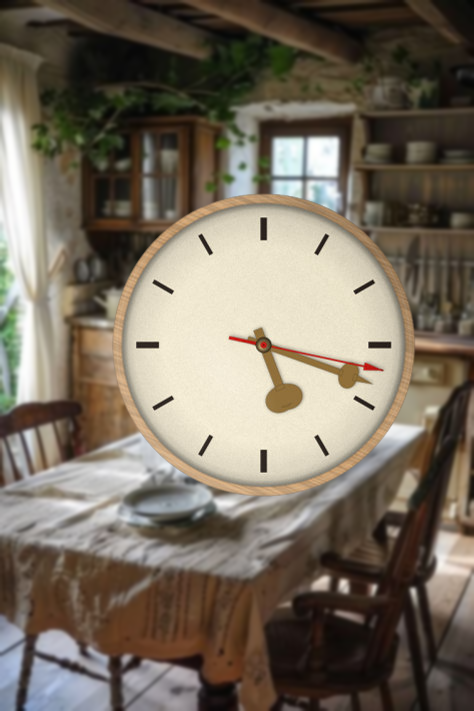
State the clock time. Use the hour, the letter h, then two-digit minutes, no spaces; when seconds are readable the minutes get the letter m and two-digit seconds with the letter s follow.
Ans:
5h18m17s
